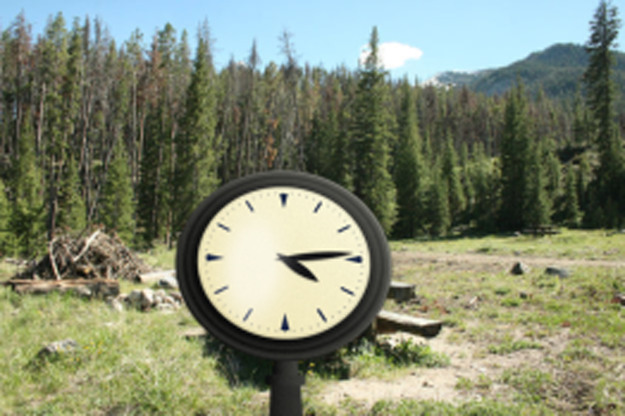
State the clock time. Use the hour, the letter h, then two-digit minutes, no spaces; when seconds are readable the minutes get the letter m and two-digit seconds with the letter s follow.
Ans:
4h14
